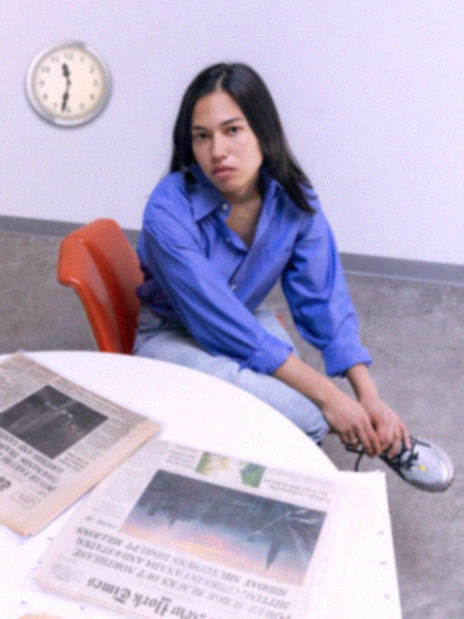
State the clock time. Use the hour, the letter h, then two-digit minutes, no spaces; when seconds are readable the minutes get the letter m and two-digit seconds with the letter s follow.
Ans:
11h32
